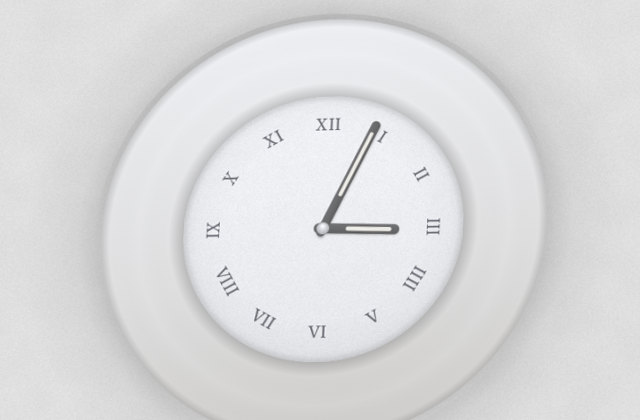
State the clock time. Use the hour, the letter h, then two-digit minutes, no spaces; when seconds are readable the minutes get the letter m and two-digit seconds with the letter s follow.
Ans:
3h04
